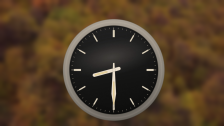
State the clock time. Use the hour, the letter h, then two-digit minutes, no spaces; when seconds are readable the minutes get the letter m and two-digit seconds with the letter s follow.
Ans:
8h30
